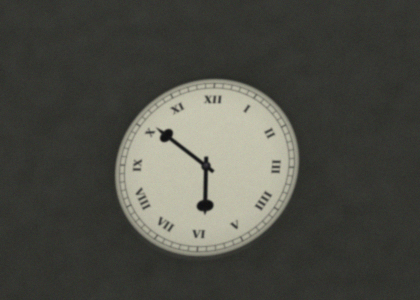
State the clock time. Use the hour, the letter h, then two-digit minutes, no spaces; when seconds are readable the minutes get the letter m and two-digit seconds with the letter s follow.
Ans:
5h51
